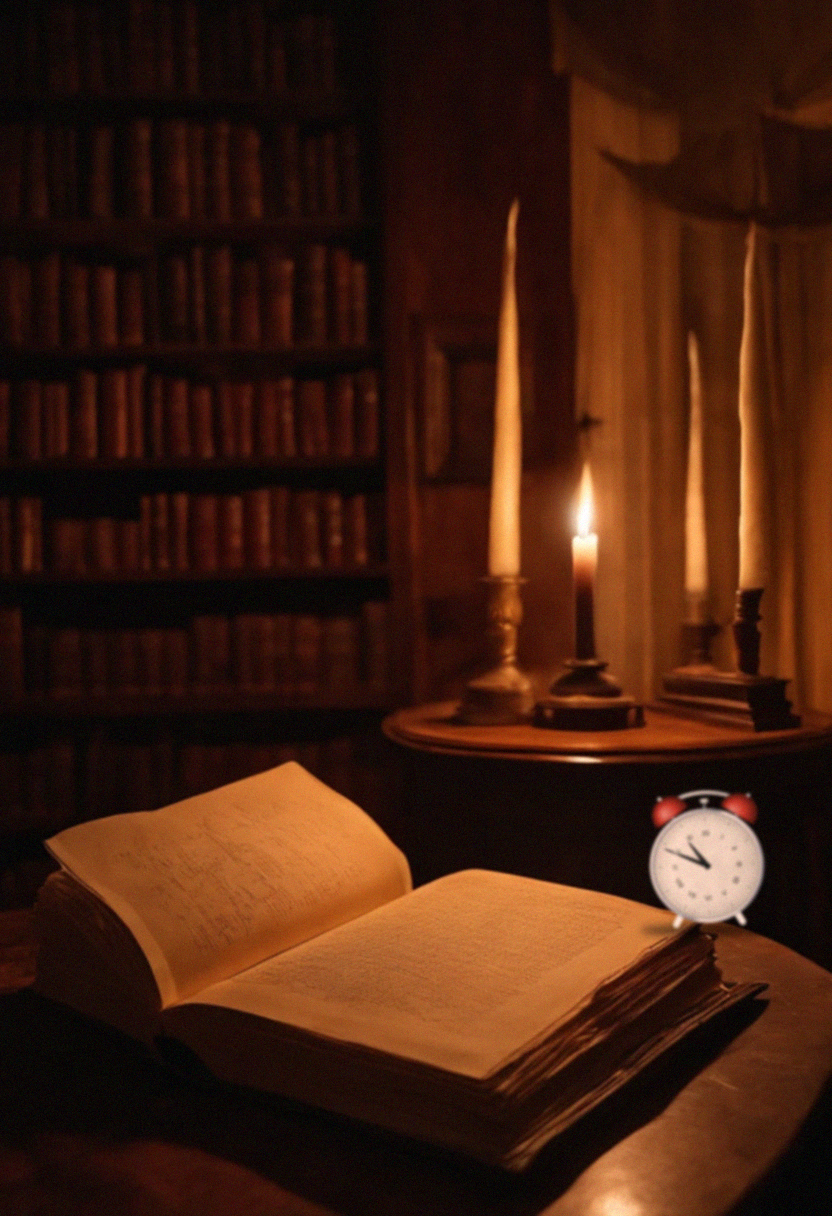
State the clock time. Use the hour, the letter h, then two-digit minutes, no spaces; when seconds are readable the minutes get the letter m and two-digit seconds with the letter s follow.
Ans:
10h49
